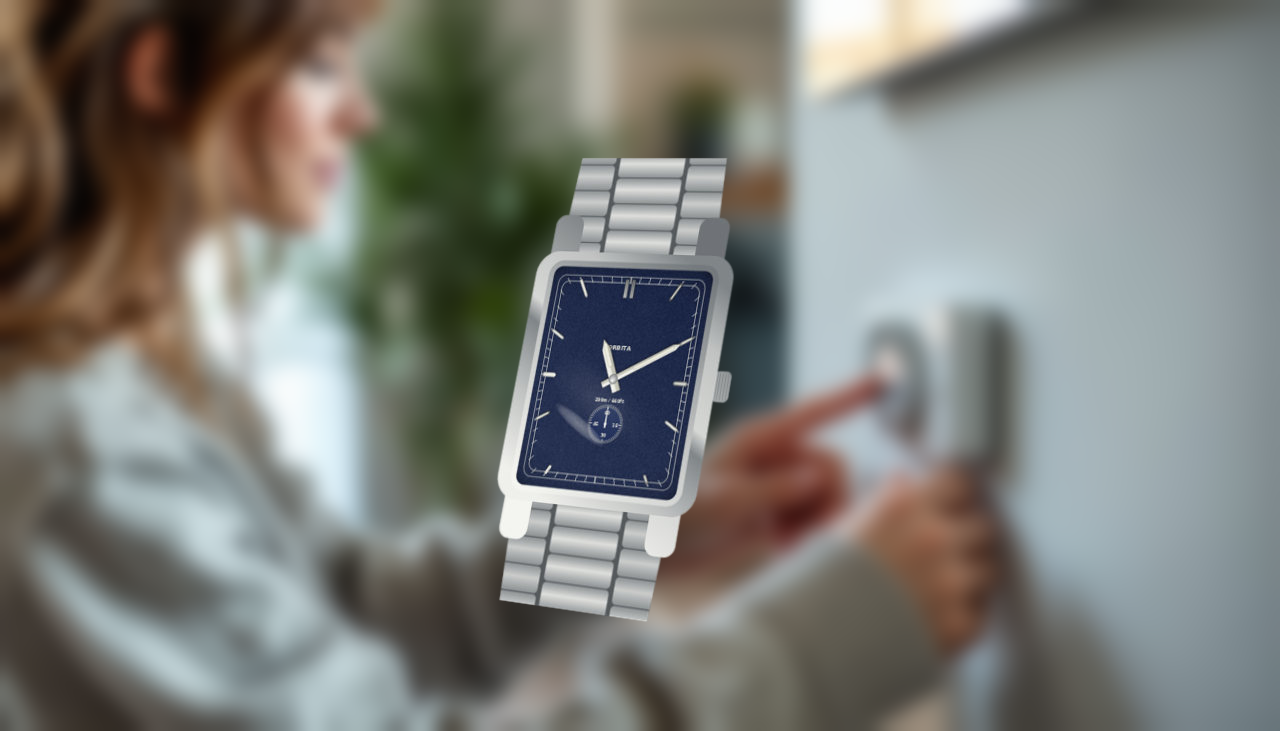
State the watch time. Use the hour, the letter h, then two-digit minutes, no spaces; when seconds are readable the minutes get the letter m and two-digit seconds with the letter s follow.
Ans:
11h10
